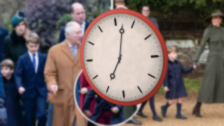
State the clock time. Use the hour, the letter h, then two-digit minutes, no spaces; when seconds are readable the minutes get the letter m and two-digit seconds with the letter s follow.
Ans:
7h02
